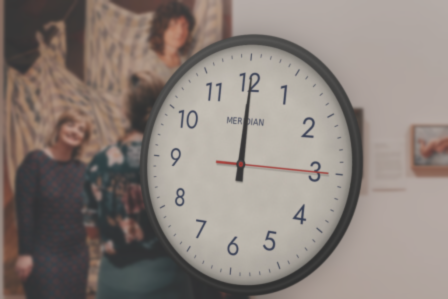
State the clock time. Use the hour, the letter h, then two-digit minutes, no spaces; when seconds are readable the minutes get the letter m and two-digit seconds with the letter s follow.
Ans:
12h00m15s
